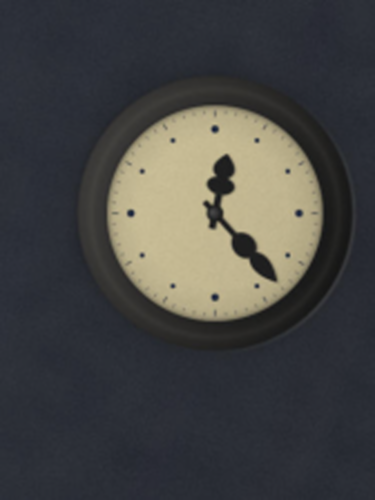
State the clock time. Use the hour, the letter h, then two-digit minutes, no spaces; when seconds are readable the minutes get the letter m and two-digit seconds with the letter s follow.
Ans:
12h23
